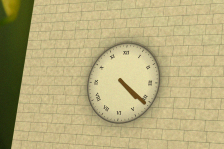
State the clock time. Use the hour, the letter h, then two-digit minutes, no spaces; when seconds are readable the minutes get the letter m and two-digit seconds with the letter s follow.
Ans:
4h21
